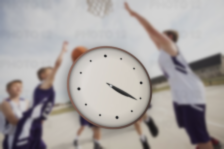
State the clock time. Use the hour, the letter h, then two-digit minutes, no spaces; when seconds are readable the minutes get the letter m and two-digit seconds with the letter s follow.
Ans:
4h21
